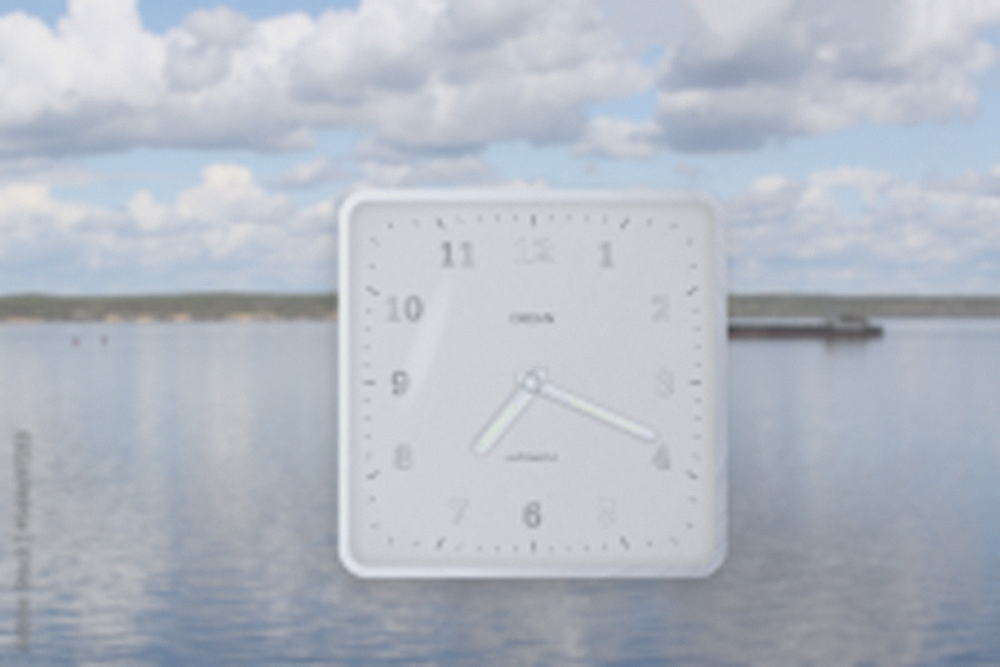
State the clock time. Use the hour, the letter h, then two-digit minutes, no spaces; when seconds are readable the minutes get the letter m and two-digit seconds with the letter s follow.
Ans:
7h19
